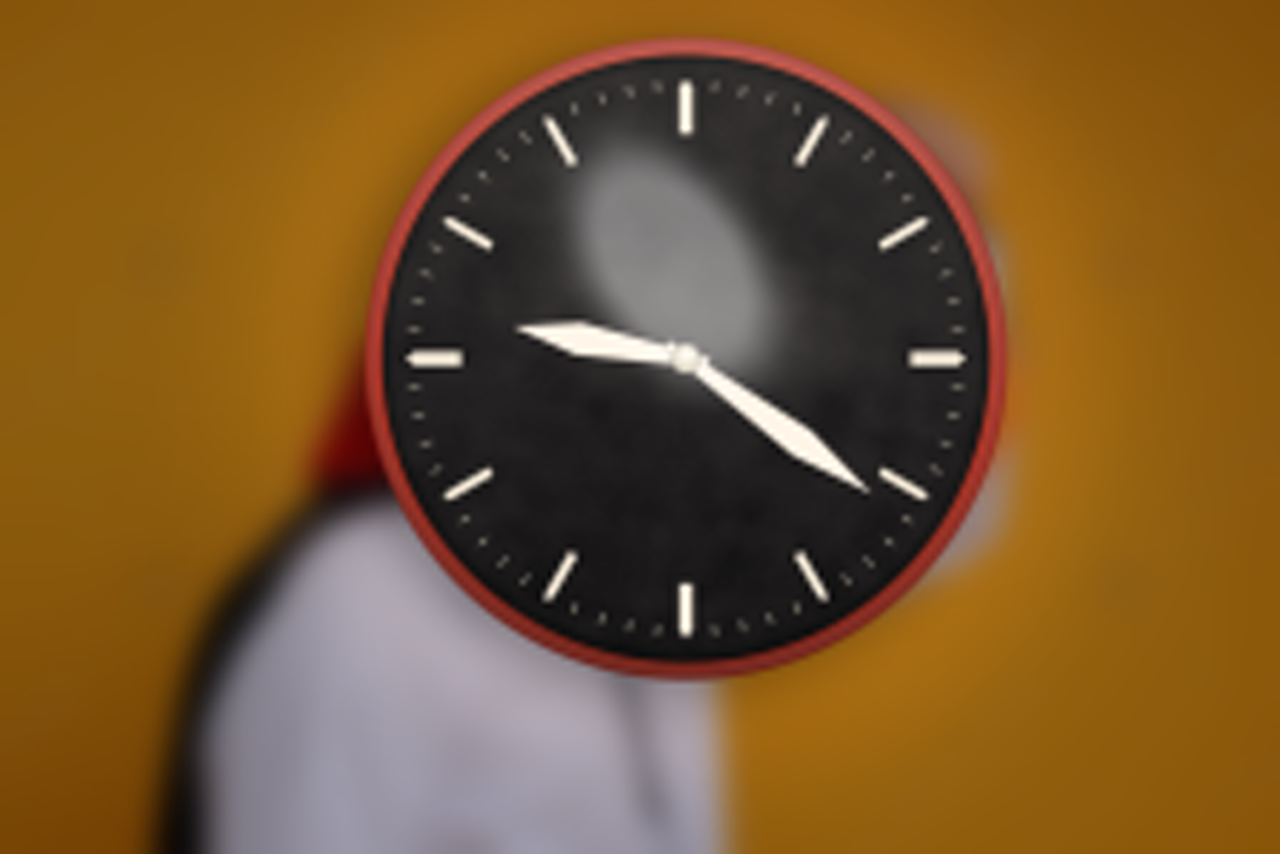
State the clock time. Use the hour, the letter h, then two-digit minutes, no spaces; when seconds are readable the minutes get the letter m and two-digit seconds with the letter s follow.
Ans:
9h21
